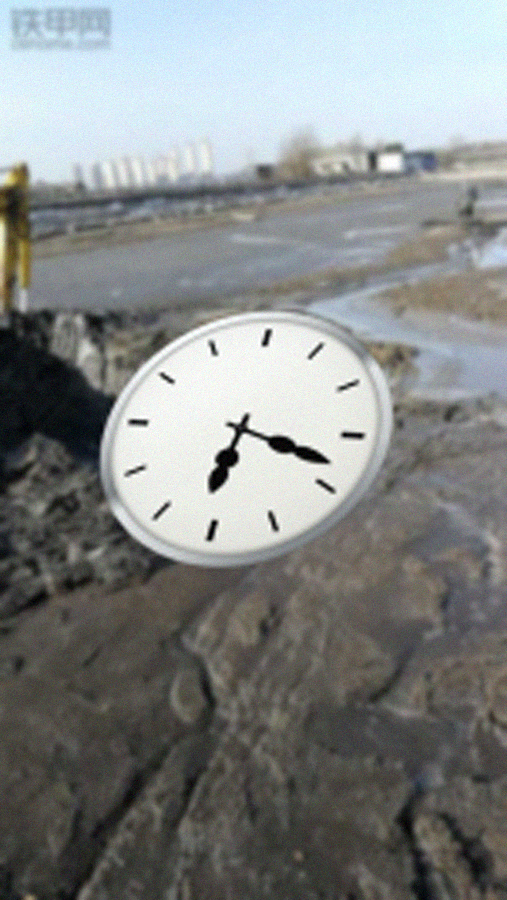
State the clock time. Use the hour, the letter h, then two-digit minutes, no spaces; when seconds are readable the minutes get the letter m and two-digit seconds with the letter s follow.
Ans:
6h18
